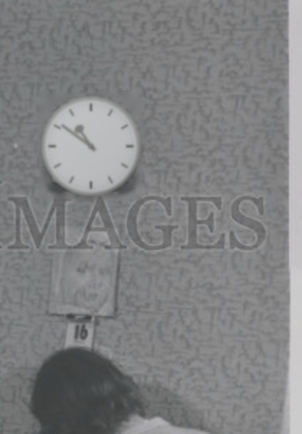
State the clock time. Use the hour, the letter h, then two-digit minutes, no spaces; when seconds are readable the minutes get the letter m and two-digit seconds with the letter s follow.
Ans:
10h51
